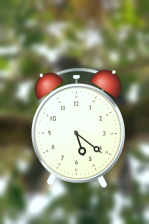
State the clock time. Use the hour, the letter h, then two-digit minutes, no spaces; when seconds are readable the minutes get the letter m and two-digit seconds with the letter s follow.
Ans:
5h21
